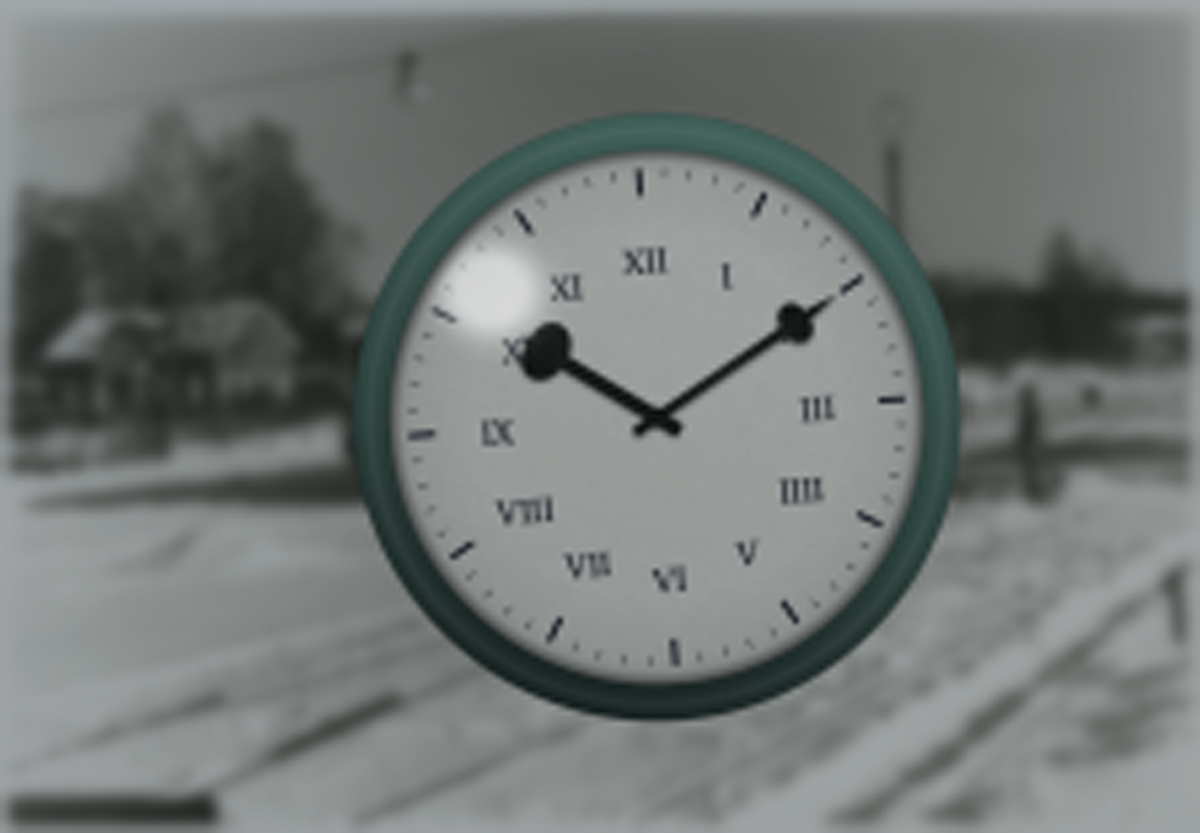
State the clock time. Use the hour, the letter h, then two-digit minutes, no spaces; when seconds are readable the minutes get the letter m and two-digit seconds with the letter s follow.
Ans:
10h10
